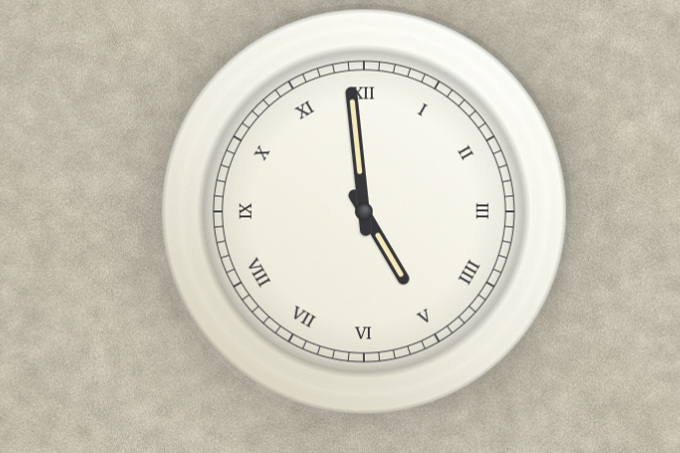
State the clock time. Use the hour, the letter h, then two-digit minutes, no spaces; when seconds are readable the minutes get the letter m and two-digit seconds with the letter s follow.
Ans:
4h59
